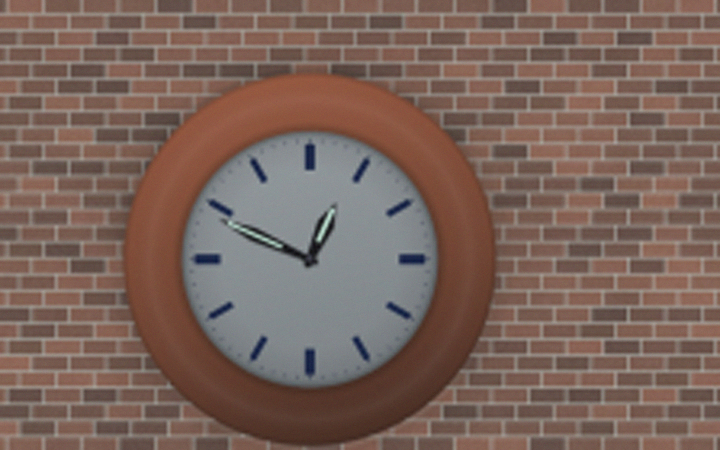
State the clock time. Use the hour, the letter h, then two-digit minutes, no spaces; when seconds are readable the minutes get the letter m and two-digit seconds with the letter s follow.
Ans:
12h49
